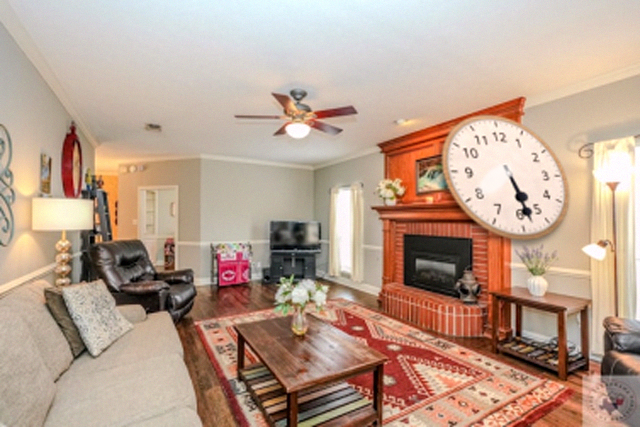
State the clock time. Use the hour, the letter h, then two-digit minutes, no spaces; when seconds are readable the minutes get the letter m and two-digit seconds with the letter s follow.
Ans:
5h28
